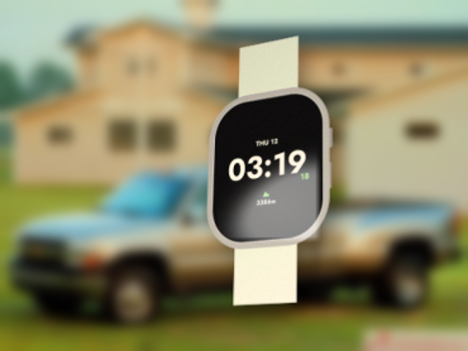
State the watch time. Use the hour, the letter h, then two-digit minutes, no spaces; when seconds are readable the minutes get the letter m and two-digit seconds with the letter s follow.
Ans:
3h19
